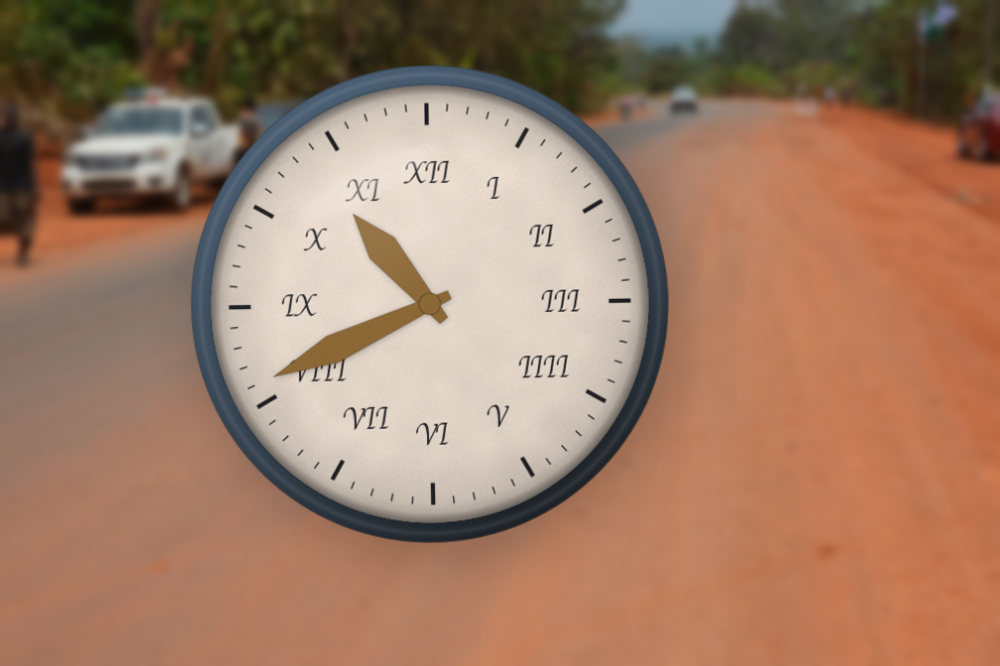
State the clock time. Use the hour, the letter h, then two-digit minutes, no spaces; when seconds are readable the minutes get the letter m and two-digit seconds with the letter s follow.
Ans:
10h41
